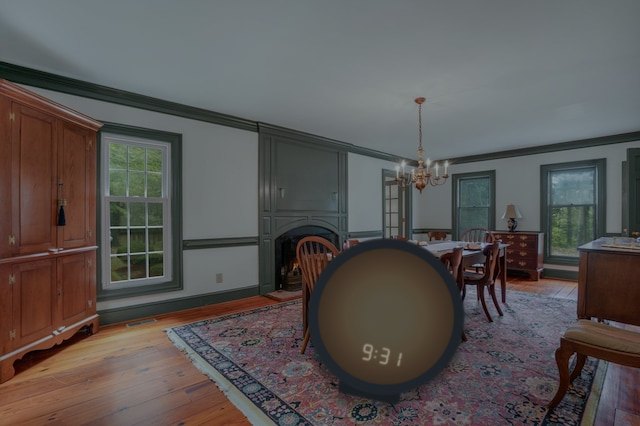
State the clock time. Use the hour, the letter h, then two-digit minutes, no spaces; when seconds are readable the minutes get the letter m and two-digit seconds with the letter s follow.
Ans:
9h31
